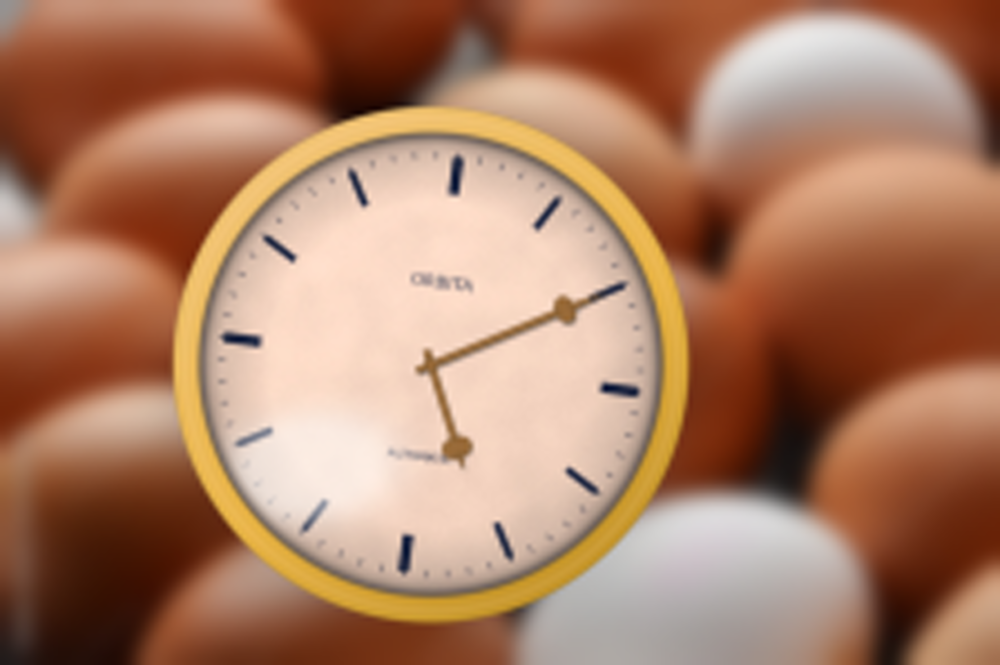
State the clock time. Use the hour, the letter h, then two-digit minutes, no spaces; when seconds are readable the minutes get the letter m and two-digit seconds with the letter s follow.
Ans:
5h10
